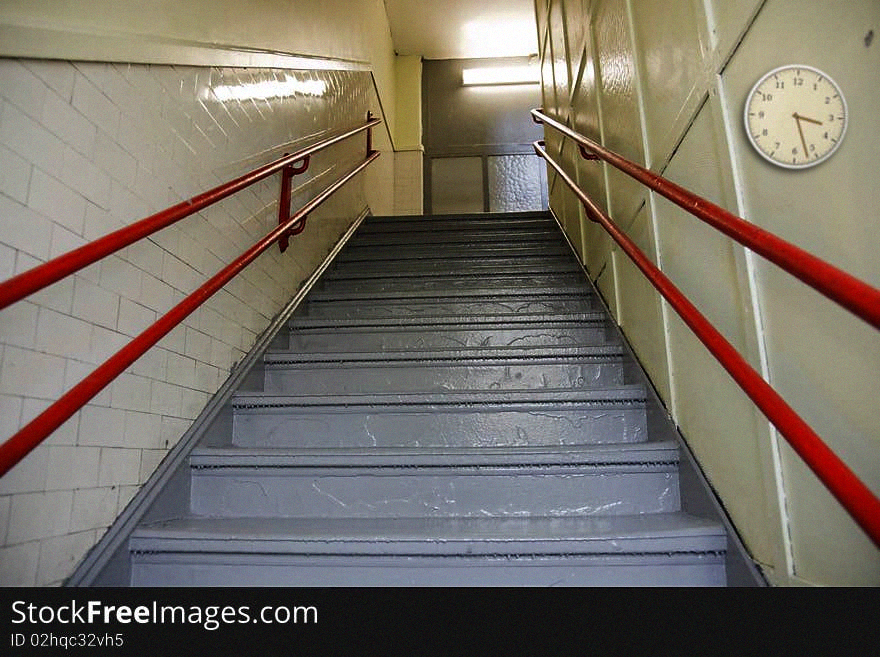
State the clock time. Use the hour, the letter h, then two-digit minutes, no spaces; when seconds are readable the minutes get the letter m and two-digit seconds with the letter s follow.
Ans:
3h27
